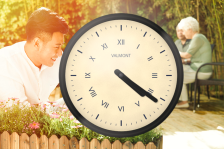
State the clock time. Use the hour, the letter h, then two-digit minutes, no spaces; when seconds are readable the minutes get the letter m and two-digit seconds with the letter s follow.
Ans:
4h21
